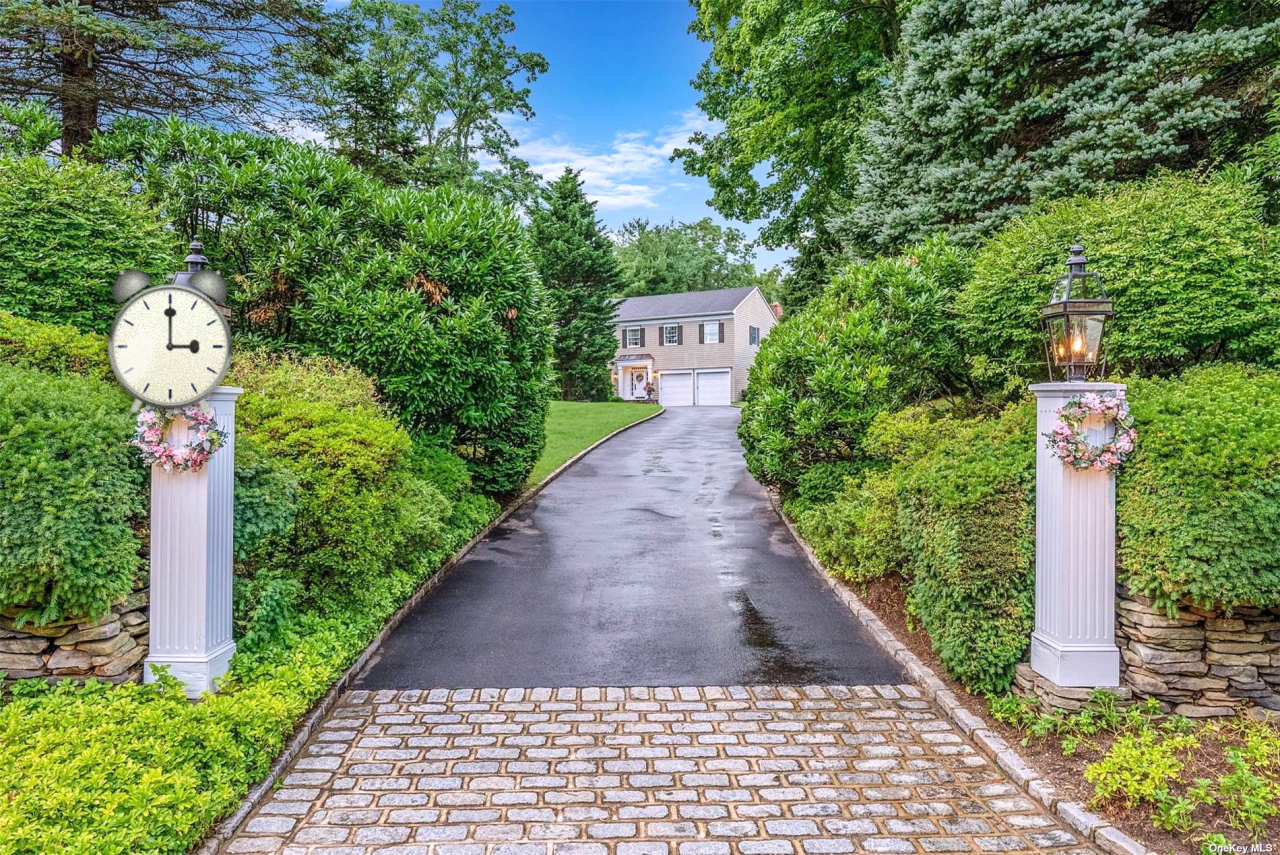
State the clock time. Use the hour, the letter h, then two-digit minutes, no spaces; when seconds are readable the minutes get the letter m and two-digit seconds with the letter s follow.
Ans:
3h00
